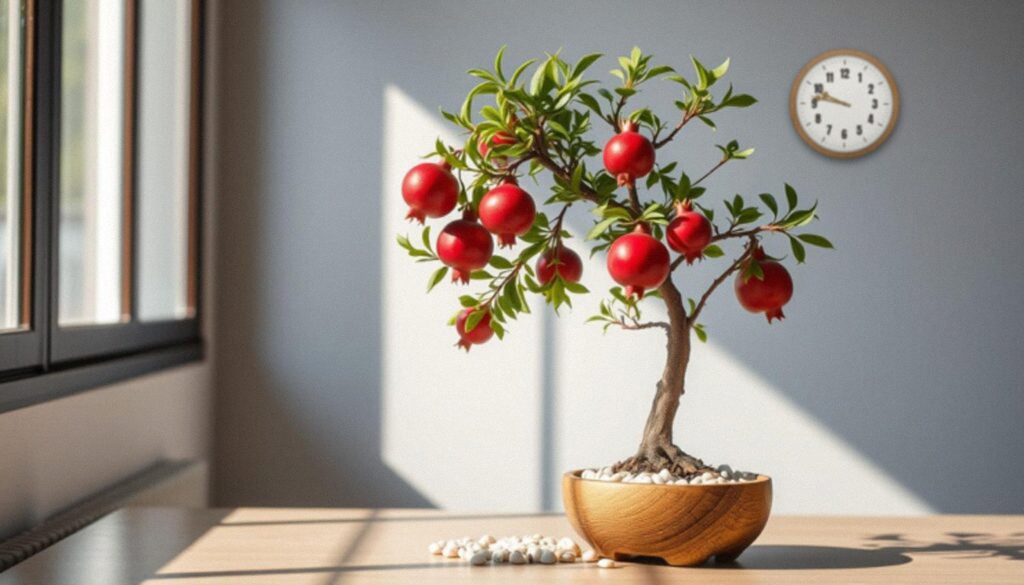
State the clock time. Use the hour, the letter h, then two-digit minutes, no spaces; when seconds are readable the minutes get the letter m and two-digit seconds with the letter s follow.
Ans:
9h47
